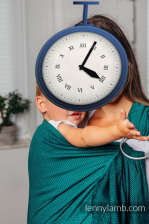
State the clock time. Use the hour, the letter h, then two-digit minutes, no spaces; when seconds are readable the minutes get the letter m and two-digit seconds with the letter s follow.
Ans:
4h04
